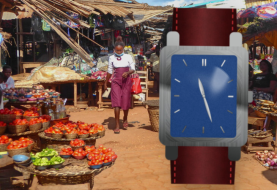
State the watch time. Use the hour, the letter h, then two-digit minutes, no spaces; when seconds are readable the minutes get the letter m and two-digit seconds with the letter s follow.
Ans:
11h27
